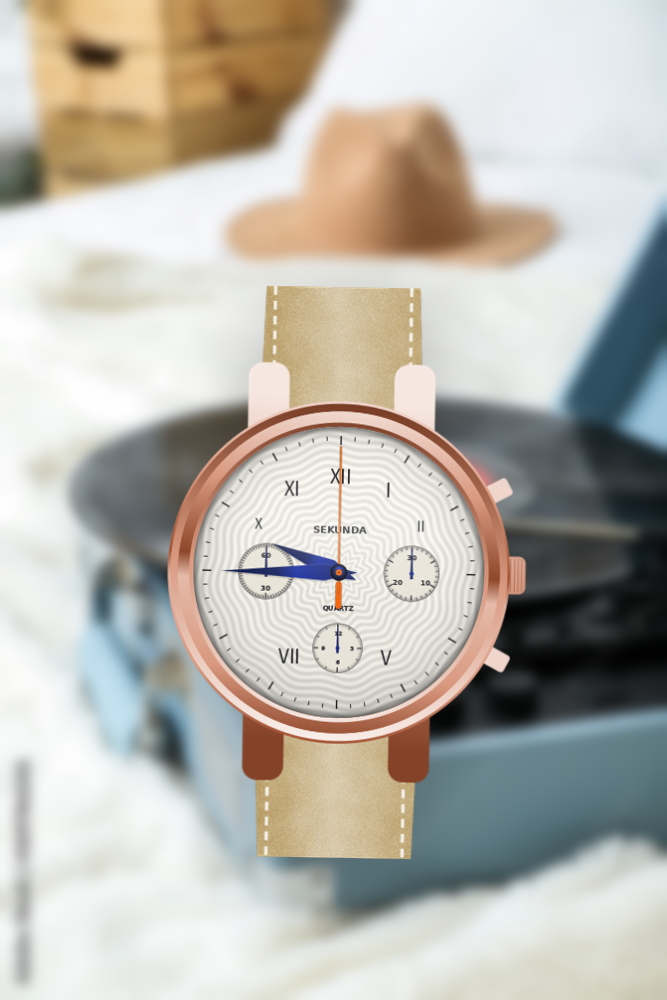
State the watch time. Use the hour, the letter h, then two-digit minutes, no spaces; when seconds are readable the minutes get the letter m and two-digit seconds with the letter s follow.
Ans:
9h45
